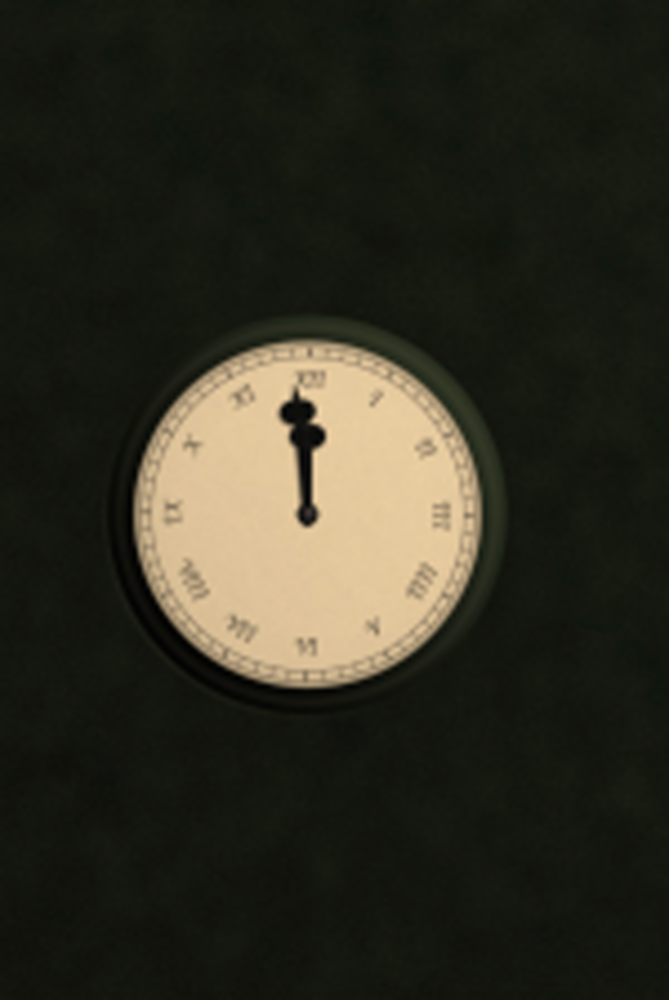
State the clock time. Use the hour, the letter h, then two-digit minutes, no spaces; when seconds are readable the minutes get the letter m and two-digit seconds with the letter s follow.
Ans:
11h59
